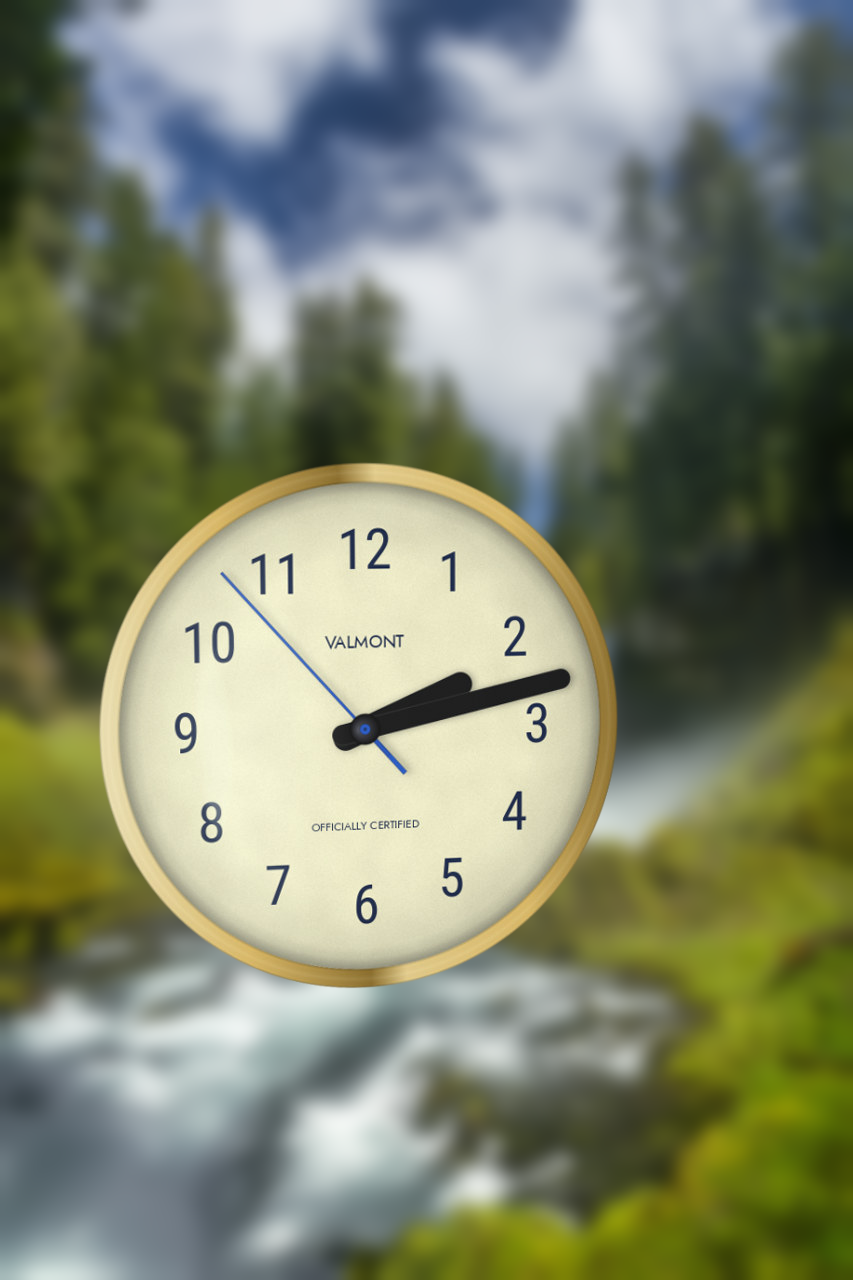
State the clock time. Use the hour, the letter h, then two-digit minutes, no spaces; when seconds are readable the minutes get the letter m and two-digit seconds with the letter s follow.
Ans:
2h12m53s
